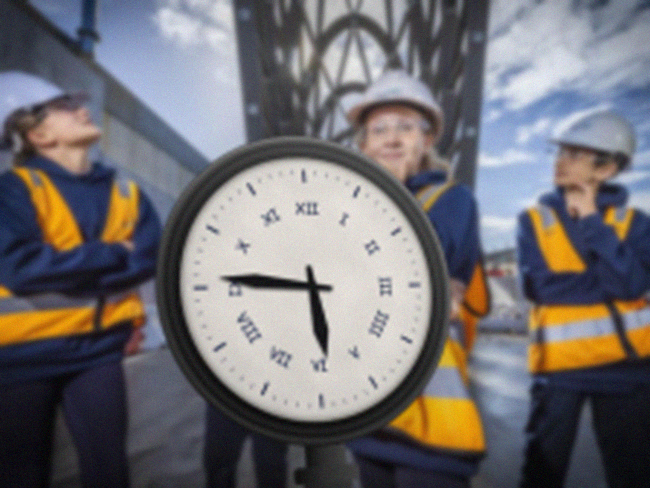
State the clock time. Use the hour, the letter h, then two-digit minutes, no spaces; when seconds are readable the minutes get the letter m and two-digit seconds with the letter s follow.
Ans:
5h46
